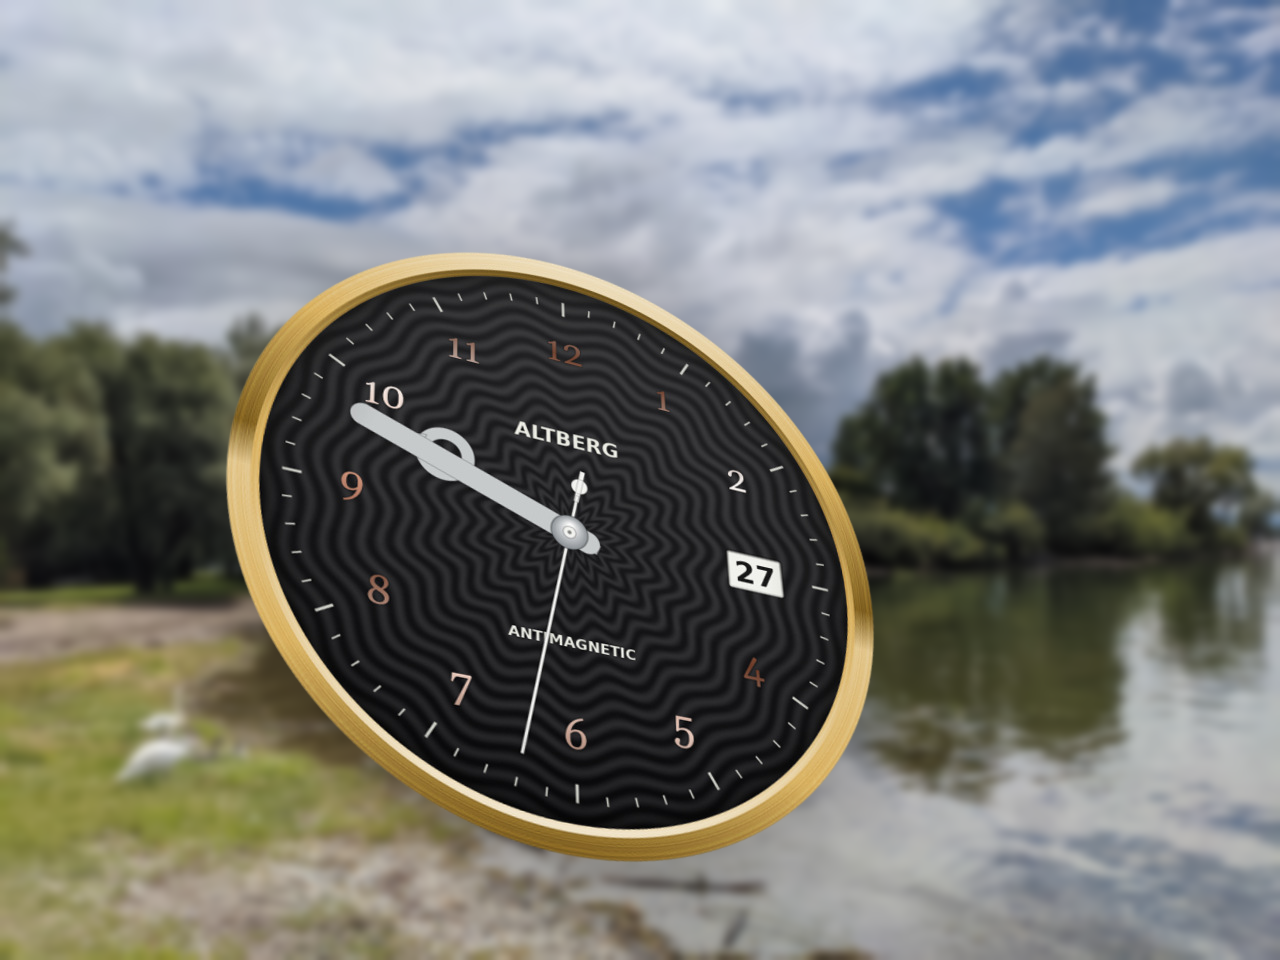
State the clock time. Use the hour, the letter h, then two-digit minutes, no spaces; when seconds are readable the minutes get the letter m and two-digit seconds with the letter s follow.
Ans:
9h48m32s
